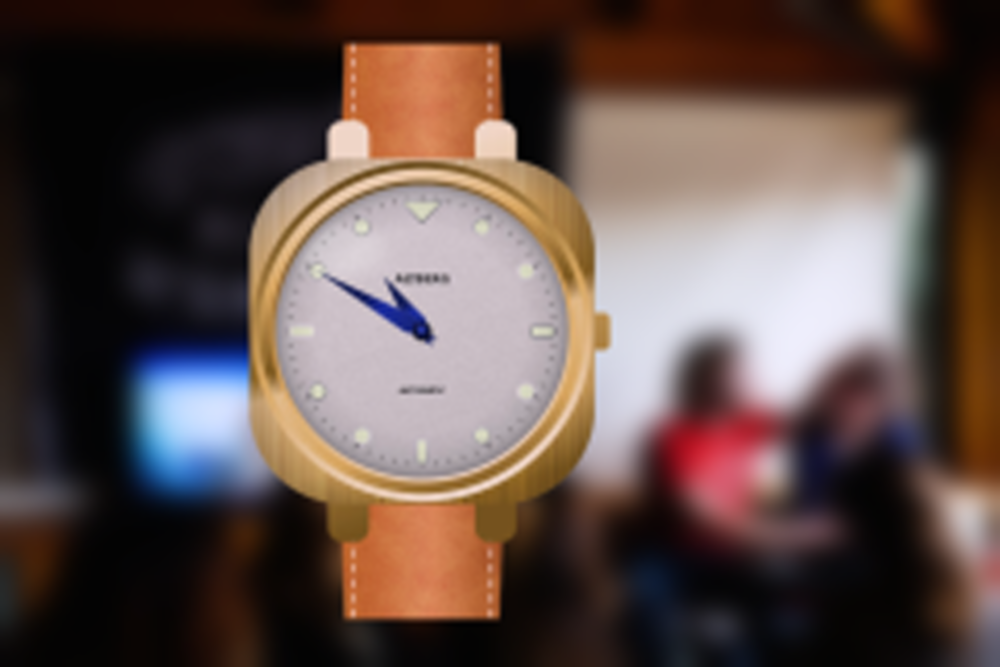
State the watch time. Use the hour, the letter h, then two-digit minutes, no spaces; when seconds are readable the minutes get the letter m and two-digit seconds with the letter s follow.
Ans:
10h50
